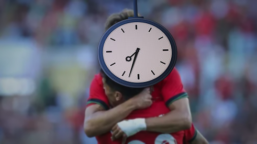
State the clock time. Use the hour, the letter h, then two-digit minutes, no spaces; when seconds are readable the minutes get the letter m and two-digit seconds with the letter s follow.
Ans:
7h33
